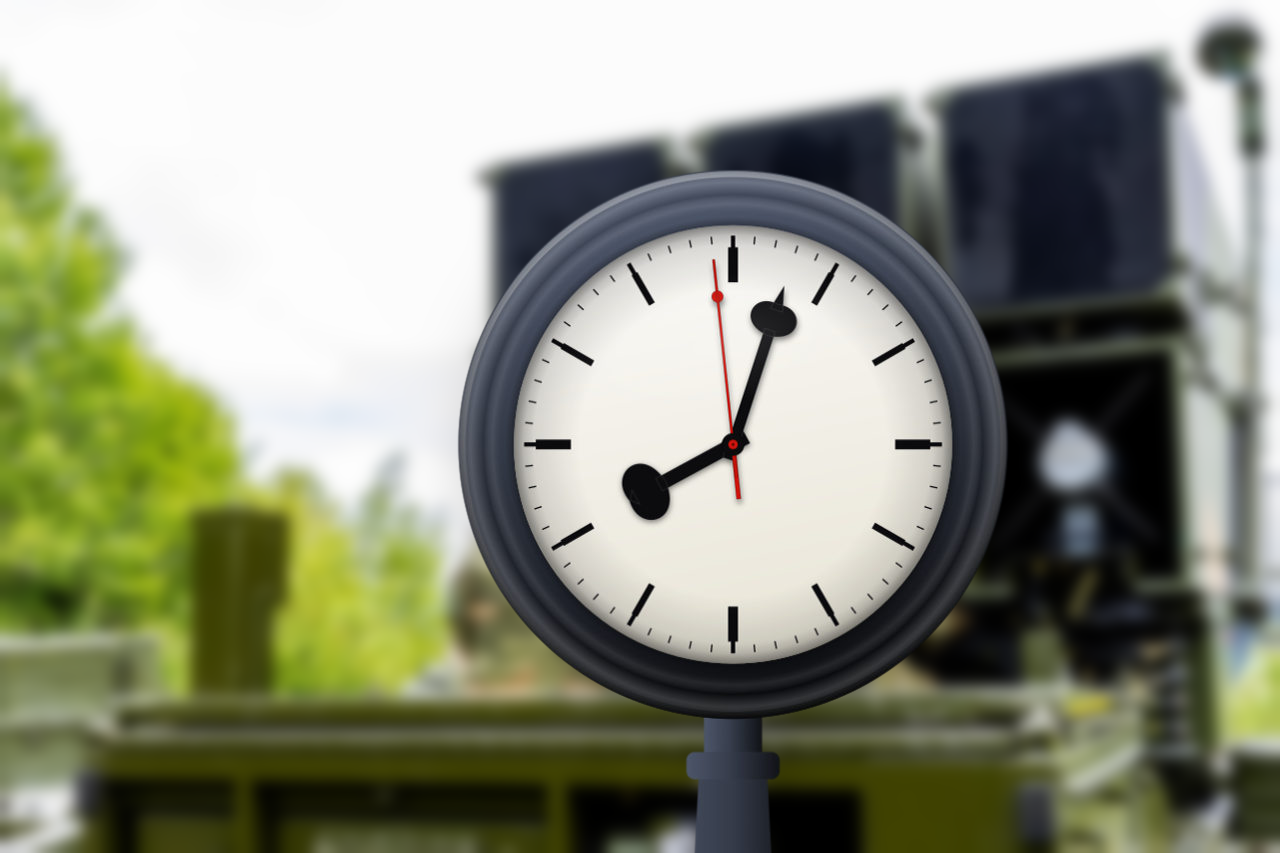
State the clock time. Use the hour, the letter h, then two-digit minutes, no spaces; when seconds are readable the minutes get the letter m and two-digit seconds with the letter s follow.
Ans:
8h02m59s
